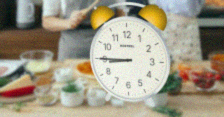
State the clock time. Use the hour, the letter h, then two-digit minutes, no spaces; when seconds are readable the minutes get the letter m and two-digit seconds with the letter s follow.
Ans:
8h45
